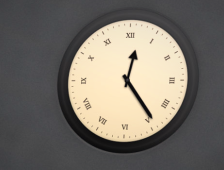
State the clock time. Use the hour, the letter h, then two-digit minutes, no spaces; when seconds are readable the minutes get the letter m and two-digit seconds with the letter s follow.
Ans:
12h24
